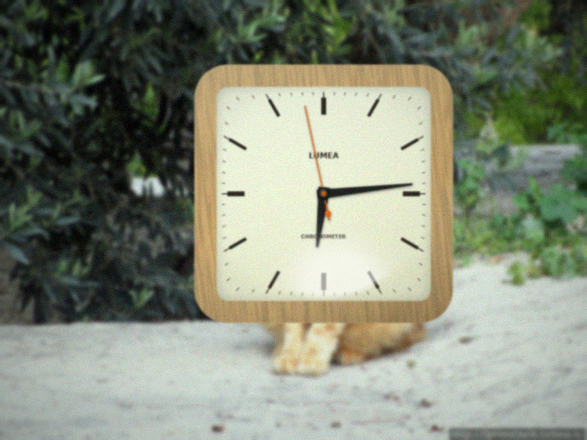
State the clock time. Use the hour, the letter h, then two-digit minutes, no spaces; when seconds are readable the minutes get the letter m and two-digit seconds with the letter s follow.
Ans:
6h13m58s
